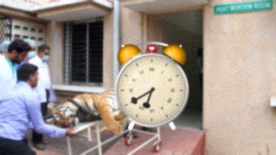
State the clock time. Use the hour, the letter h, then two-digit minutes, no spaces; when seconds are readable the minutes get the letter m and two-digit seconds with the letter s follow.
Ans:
6h40
